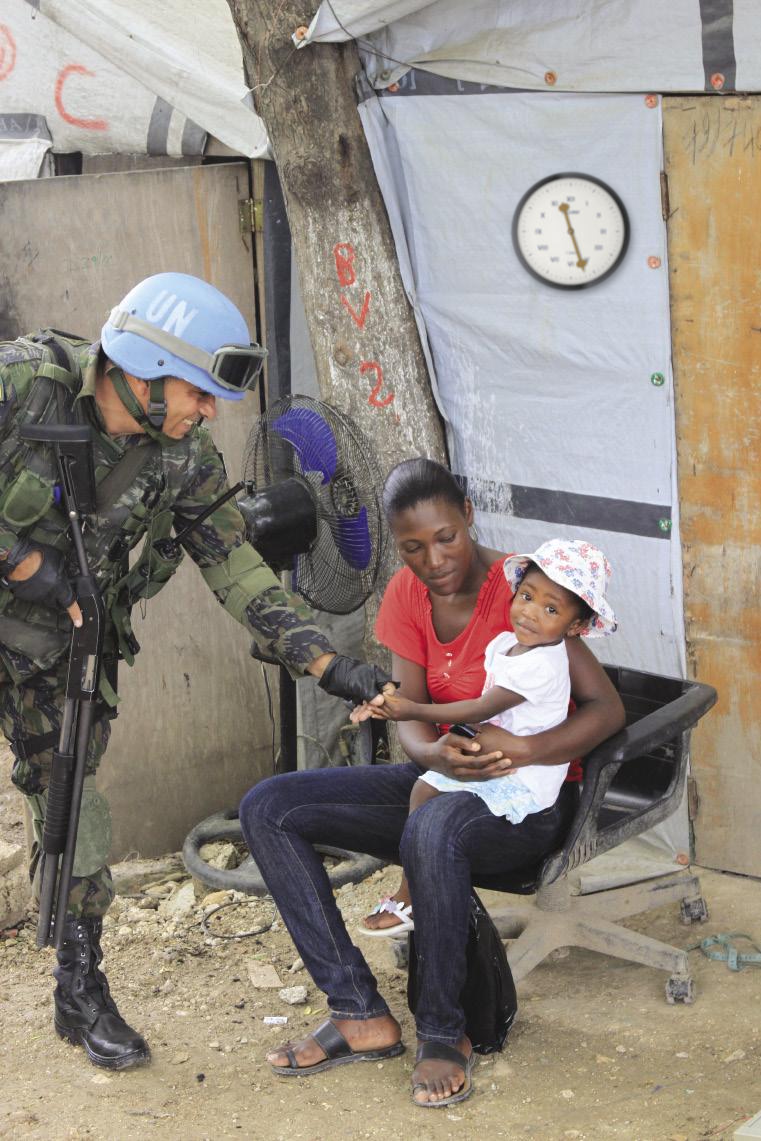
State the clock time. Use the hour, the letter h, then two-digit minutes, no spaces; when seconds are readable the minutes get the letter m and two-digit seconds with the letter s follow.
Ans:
11h27
